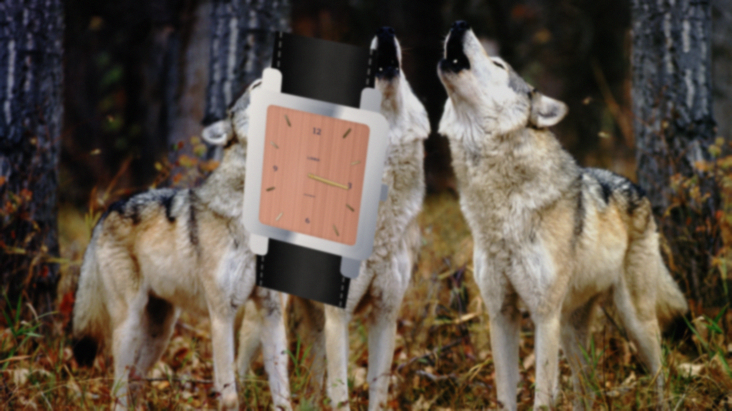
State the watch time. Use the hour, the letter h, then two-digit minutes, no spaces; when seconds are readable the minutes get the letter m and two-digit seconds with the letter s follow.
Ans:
3h16
